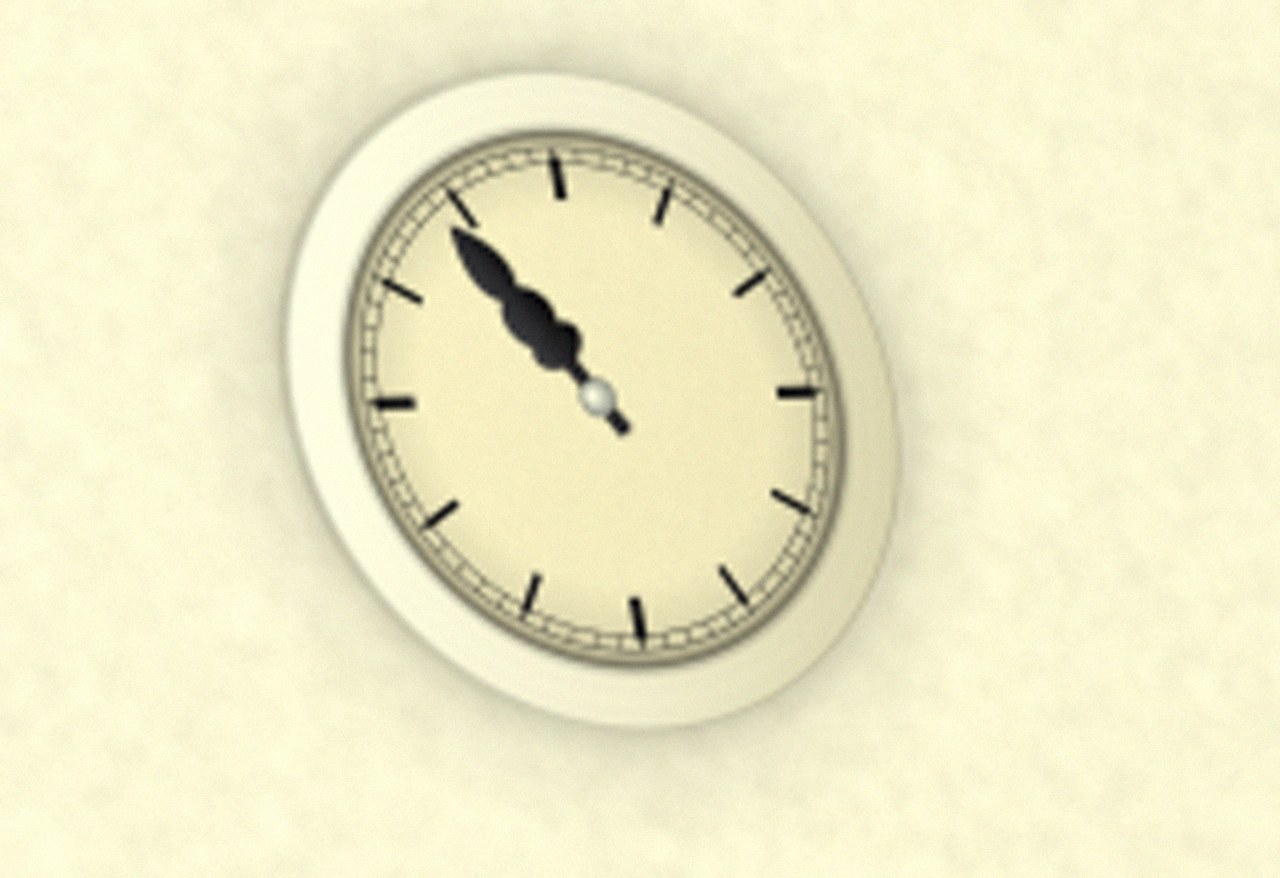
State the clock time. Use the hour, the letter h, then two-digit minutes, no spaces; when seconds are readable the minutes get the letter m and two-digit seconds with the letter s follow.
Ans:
10h54
